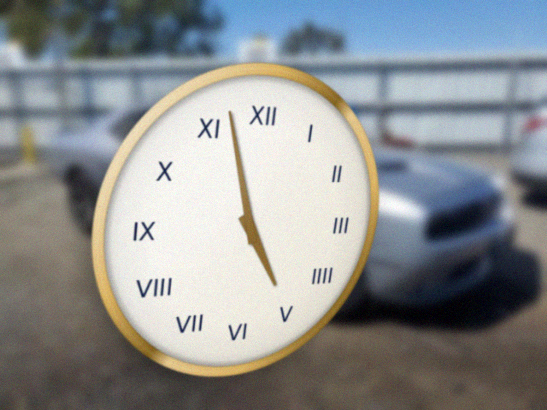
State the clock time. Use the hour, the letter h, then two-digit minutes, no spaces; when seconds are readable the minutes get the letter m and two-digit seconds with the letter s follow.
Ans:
4h57
